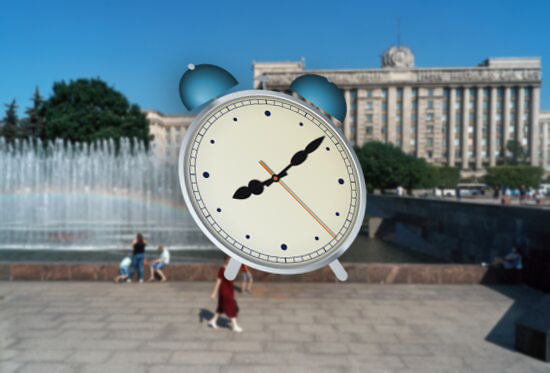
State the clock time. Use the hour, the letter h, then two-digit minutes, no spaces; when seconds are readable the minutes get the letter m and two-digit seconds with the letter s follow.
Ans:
8h08m23s
